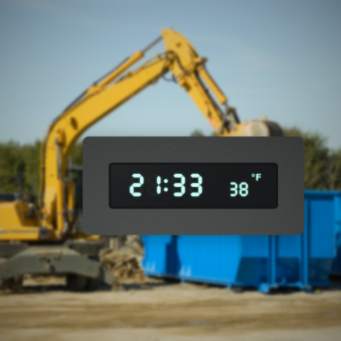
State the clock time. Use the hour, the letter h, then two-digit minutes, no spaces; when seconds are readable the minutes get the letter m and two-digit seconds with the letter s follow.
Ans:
21h33
